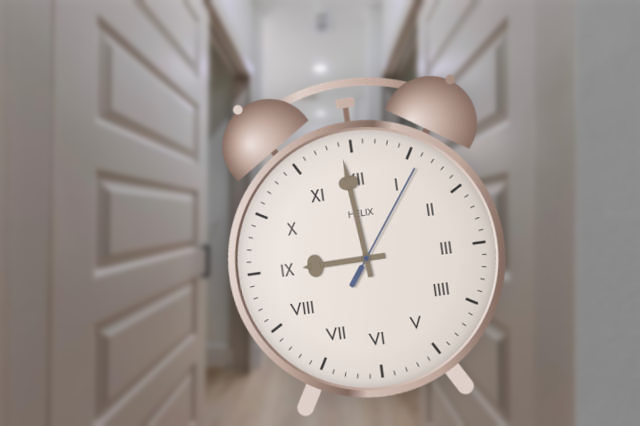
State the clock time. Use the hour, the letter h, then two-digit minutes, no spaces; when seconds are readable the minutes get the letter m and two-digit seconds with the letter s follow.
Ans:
8h59m06s
